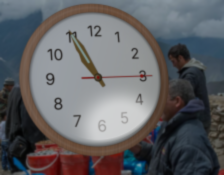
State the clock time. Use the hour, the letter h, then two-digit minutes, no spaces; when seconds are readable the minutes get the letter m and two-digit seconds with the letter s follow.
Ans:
10h55m15s
